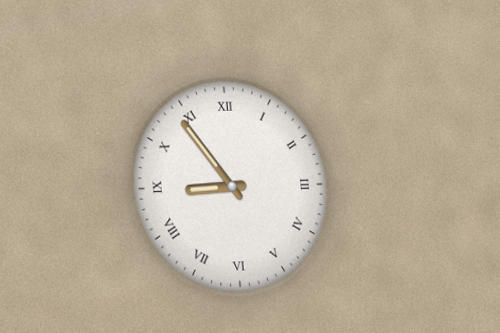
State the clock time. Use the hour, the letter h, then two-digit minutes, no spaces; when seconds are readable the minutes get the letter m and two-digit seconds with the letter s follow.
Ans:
8h54
